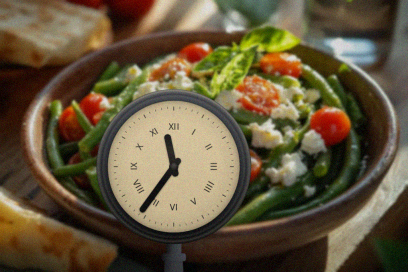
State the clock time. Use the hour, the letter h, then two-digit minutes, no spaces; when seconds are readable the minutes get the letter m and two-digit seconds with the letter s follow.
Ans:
11h36
